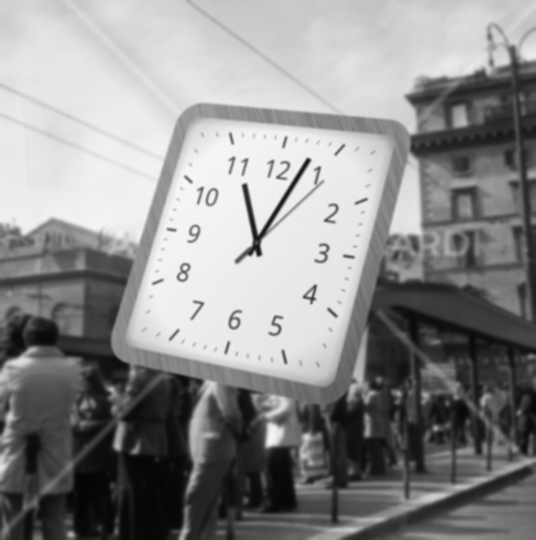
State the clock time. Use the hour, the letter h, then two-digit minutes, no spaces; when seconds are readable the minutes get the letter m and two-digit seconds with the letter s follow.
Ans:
11h03m06s
